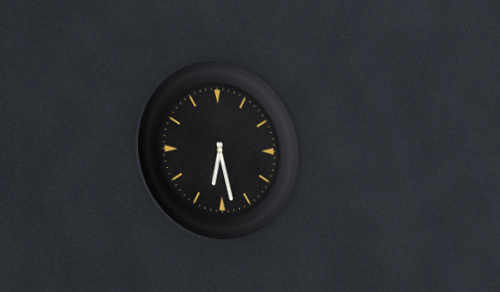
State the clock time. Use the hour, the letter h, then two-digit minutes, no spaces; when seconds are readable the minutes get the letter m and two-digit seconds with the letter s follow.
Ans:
6h28
